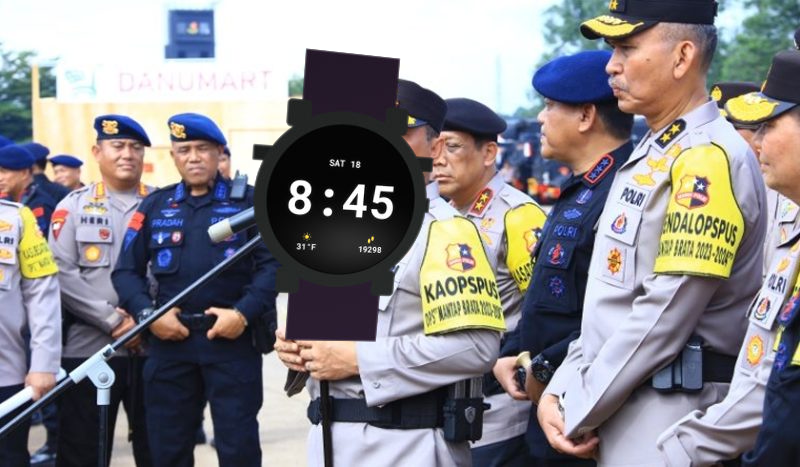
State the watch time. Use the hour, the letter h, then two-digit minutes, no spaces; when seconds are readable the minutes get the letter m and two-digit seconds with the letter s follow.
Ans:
8h45
